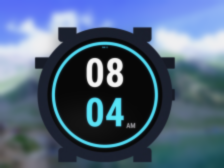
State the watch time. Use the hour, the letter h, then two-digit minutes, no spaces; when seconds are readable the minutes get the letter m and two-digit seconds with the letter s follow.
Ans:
8h04
